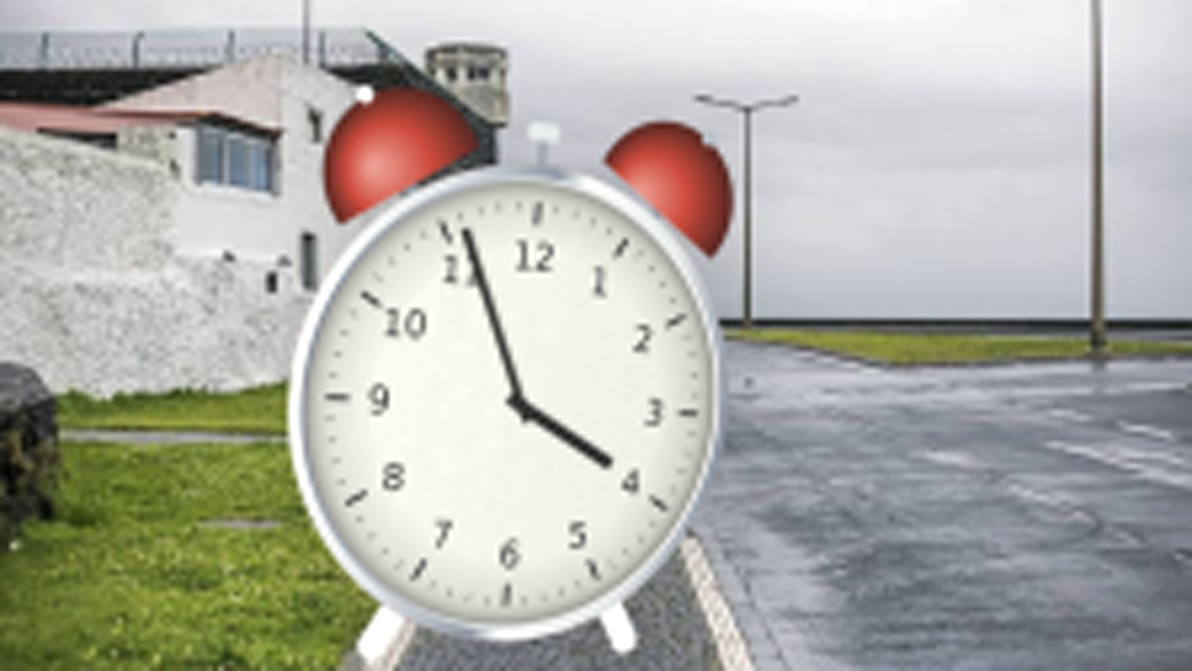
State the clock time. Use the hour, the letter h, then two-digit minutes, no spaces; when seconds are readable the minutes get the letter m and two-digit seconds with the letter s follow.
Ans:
3h56
